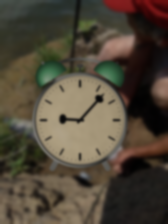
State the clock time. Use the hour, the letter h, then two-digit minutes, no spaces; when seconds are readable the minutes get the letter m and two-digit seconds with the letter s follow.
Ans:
9h07
